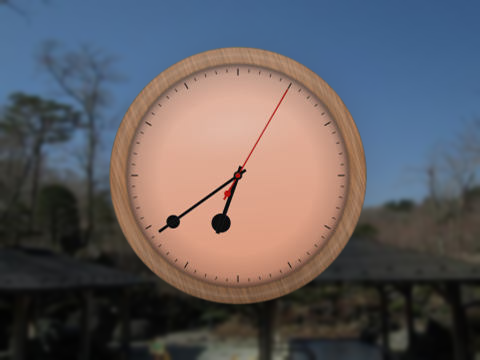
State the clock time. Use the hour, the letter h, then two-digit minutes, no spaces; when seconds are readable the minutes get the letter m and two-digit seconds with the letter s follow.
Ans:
6h39m05s
